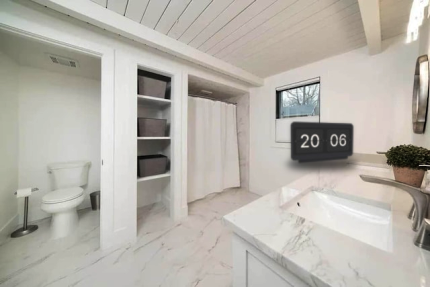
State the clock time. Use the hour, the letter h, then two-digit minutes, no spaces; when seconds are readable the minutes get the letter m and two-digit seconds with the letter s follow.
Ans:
20h06
